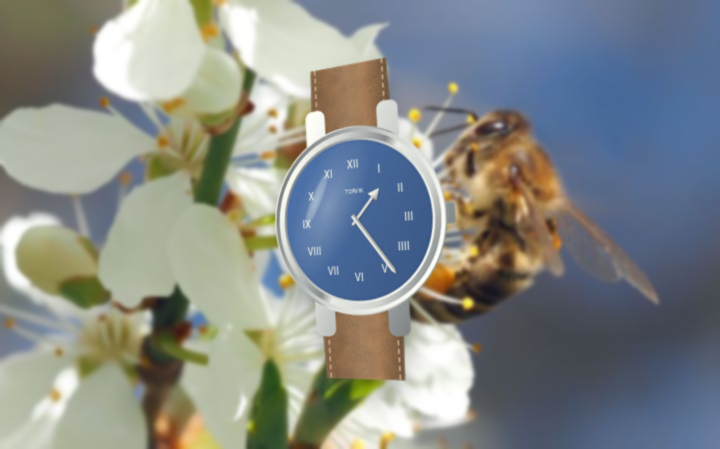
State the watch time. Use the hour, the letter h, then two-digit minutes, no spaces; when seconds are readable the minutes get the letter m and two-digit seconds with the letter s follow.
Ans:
1h24
